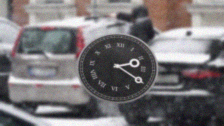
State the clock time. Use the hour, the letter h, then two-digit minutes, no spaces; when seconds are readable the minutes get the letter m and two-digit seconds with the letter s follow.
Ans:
2h20
